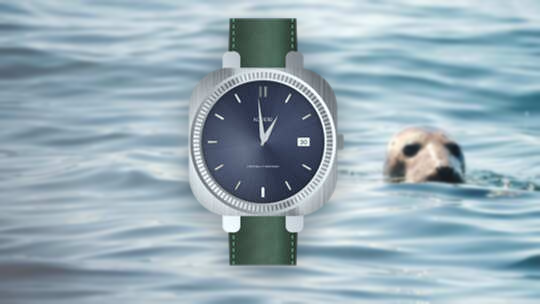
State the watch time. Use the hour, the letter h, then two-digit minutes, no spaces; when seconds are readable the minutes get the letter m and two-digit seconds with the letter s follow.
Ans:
12h59
